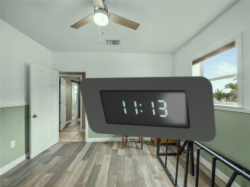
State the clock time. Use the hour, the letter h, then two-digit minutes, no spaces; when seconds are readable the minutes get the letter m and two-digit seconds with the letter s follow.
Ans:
11h13
